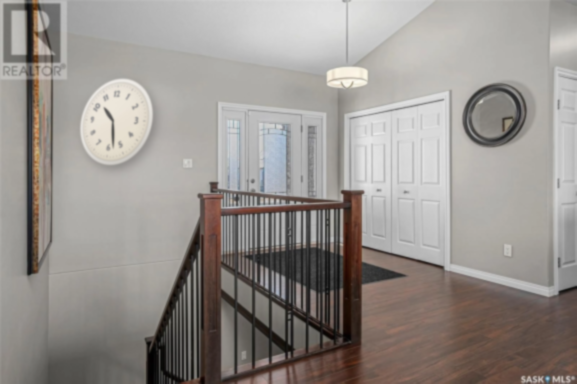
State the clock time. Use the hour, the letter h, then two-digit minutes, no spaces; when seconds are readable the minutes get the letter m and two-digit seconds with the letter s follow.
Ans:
10h28
